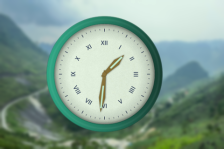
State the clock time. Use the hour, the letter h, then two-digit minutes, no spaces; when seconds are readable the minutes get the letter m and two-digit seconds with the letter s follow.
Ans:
1h31
